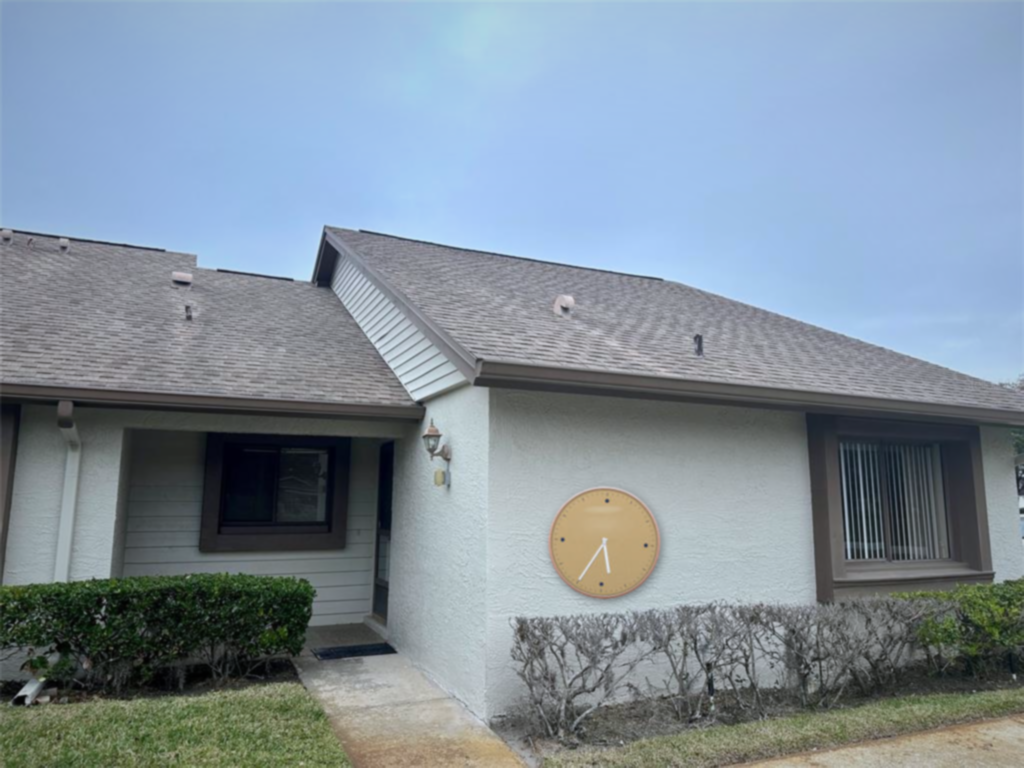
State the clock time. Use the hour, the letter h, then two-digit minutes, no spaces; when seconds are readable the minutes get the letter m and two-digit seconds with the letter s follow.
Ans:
5h35
